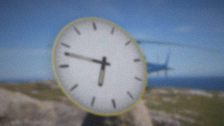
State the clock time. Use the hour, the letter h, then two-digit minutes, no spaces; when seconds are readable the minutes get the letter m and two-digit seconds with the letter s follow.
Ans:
6h48
